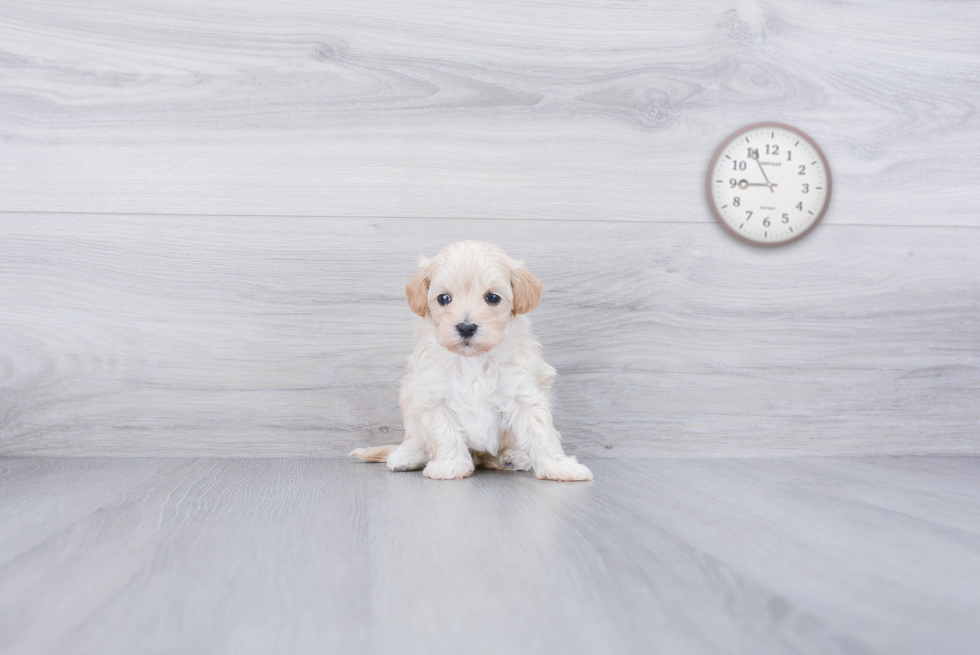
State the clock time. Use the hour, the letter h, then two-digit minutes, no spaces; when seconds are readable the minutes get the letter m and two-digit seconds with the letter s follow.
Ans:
8h55
